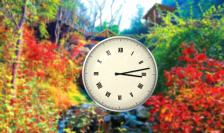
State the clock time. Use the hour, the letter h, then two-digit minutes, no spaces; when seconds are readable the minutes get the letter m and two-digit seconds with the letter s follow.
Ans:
3h13
